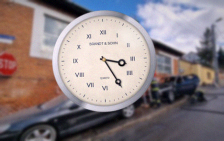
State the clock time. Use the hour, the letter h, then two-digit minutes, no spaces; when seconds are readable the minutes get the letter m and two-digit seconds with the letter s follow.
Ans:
3h25
